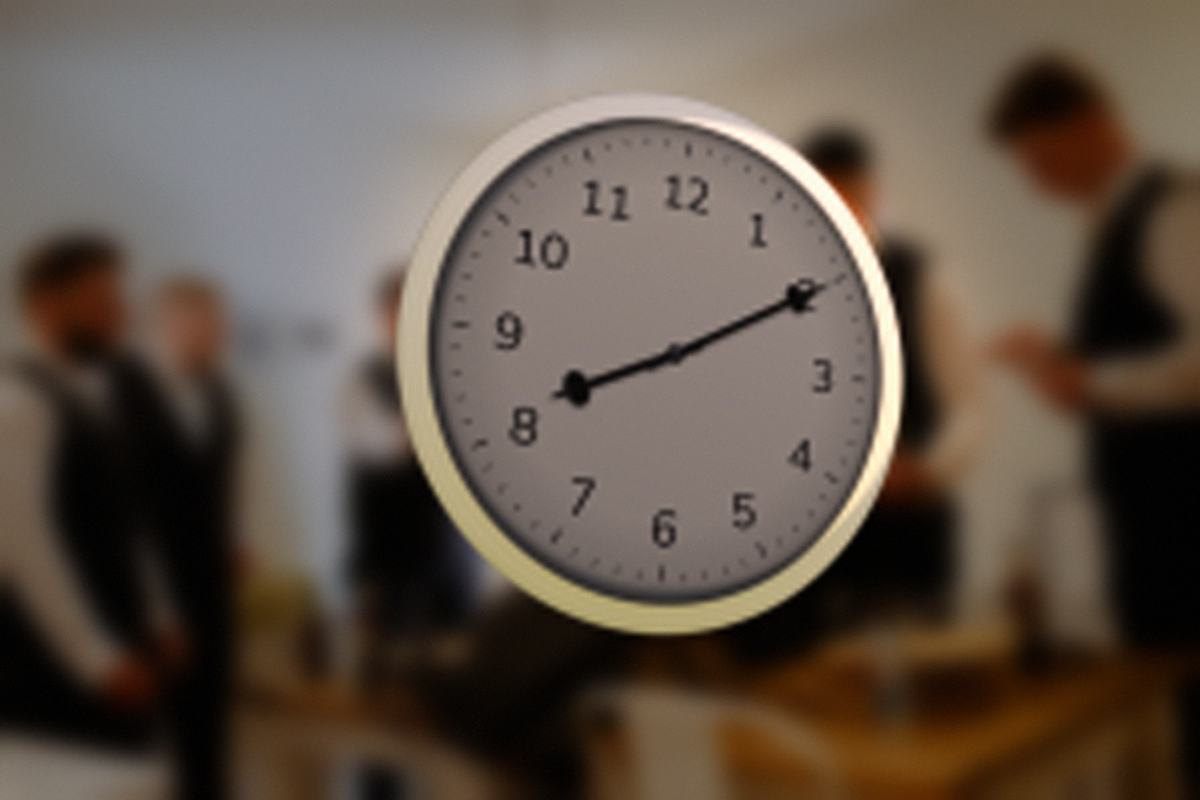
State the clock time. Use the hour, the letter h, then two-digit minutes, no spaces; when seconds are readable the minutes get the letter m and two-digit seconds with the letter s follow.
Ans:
8h10
